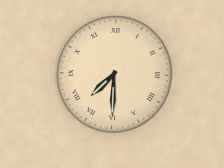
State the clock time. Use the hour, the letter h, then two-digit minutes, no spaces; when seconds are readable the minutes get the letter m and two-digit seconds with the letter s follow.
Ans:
7h30
